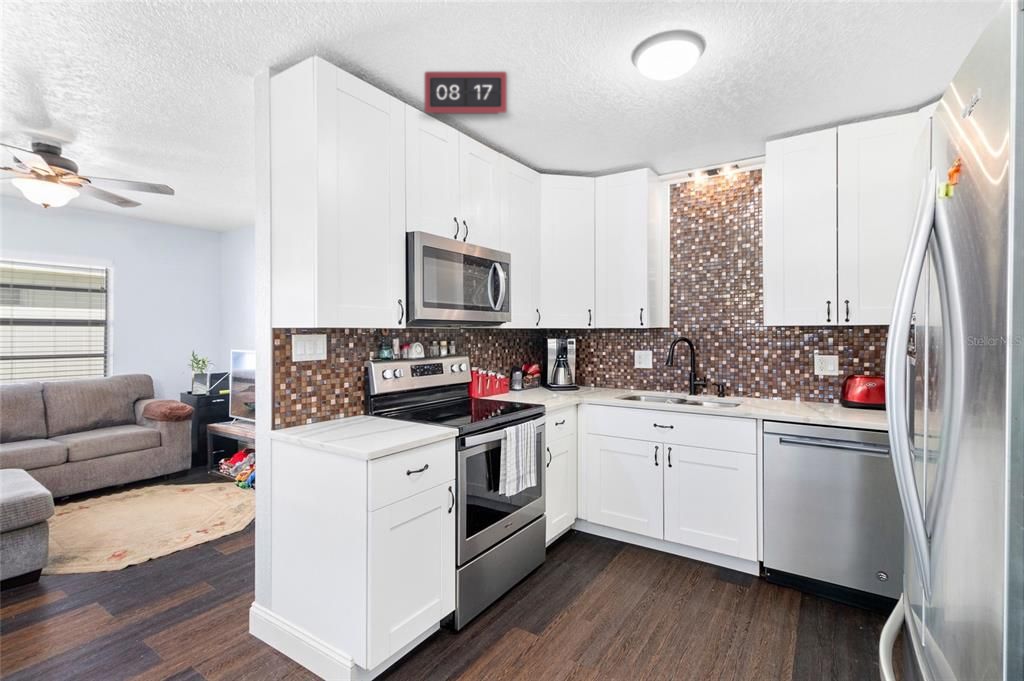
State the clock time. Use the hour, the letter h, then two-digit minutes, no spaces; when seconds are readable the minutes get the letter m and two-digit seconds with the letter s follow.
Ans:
8h17
